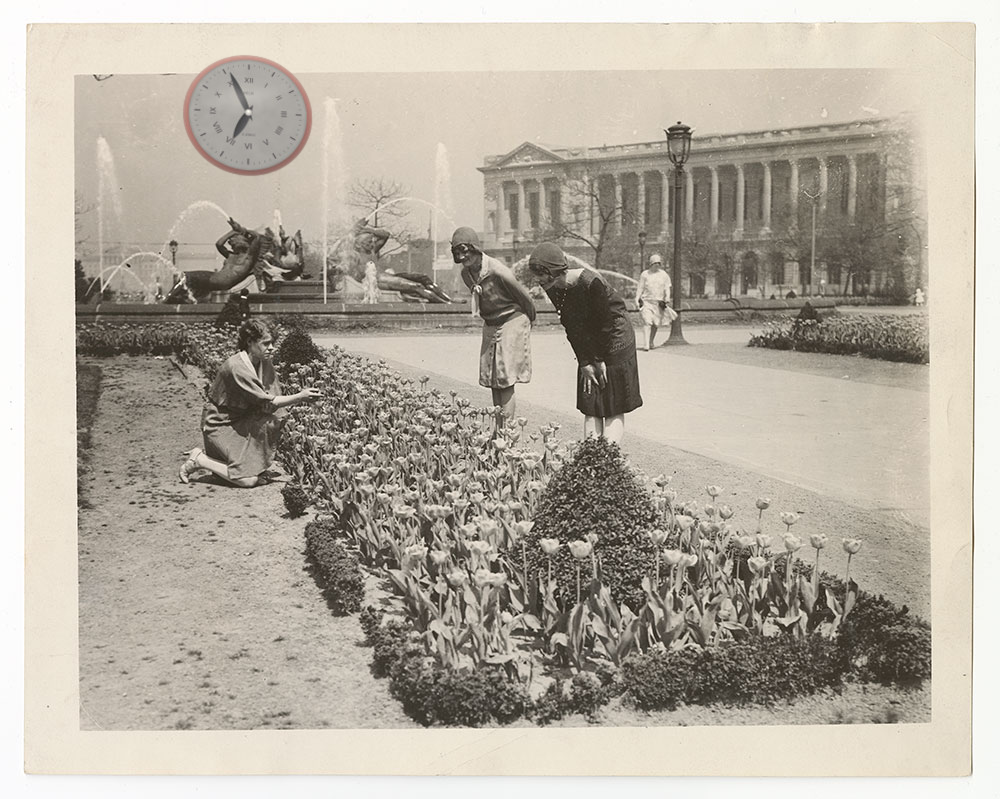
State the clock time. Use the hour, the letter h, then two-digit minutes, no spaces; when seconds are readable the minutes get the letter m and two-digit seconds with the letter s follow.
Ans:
6h56
